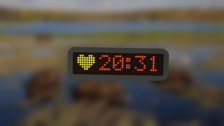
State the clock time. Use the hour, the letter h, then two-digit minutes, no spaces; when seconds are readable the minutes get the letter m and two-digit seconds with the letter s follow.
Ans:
20h31
